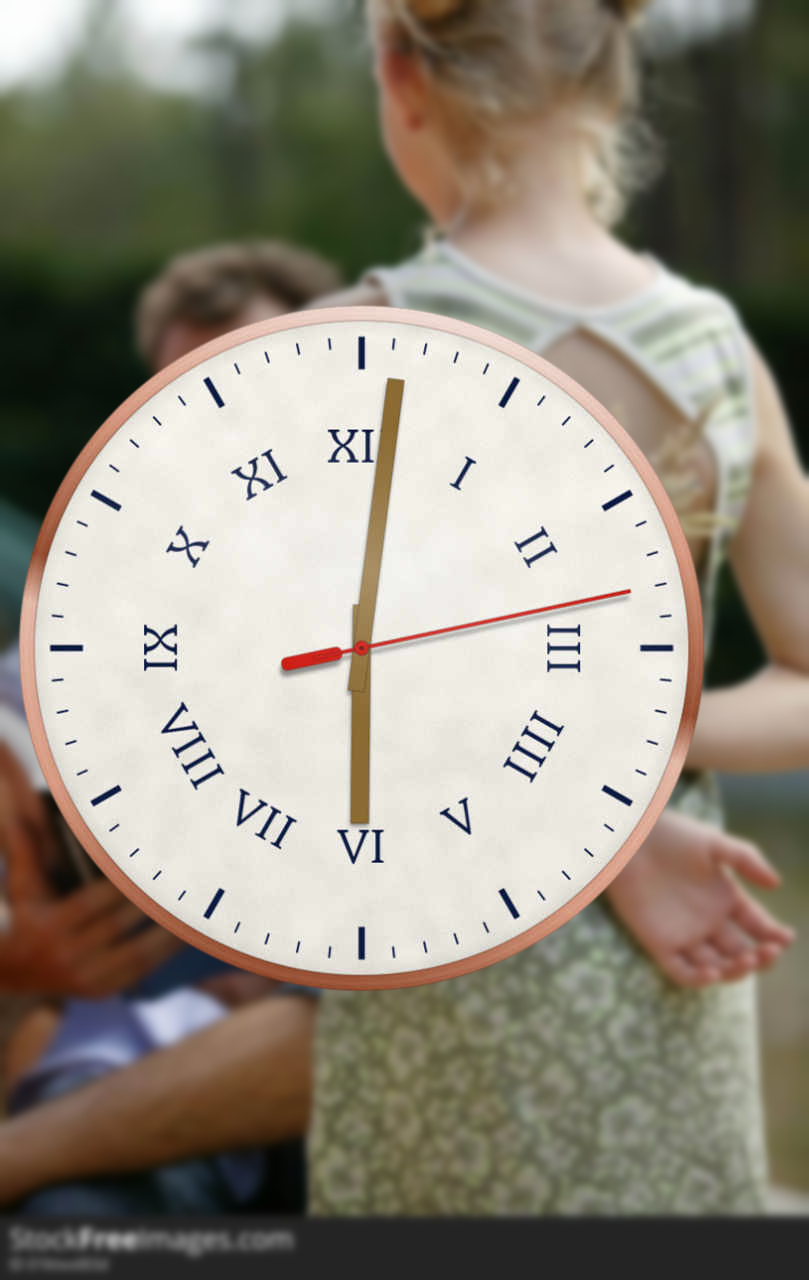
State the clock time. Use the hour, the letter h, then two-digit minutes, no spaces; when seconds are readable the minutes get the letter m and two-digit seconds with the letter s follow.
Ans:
6h01m13s
